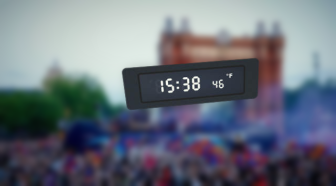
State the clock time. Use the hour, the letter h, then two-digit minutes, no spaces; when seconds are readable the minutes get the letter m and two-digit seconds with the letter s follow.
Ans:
15h38
